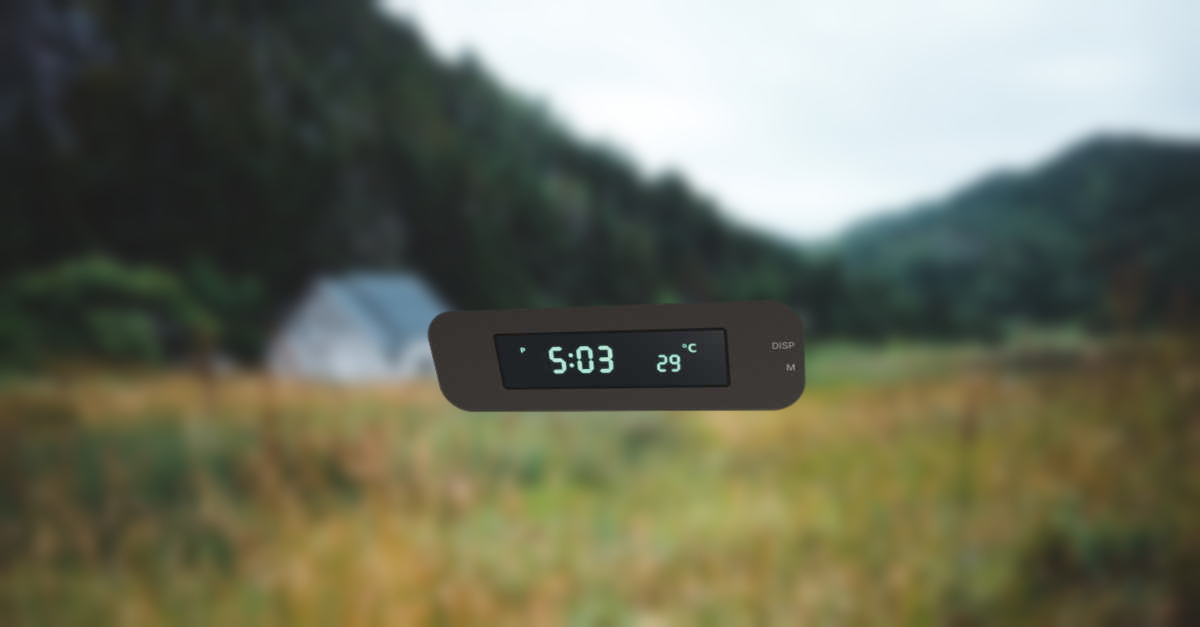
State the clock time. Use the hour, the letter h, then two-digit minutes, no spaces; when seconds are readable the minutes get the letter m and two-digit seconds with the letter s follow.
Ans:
5h03
